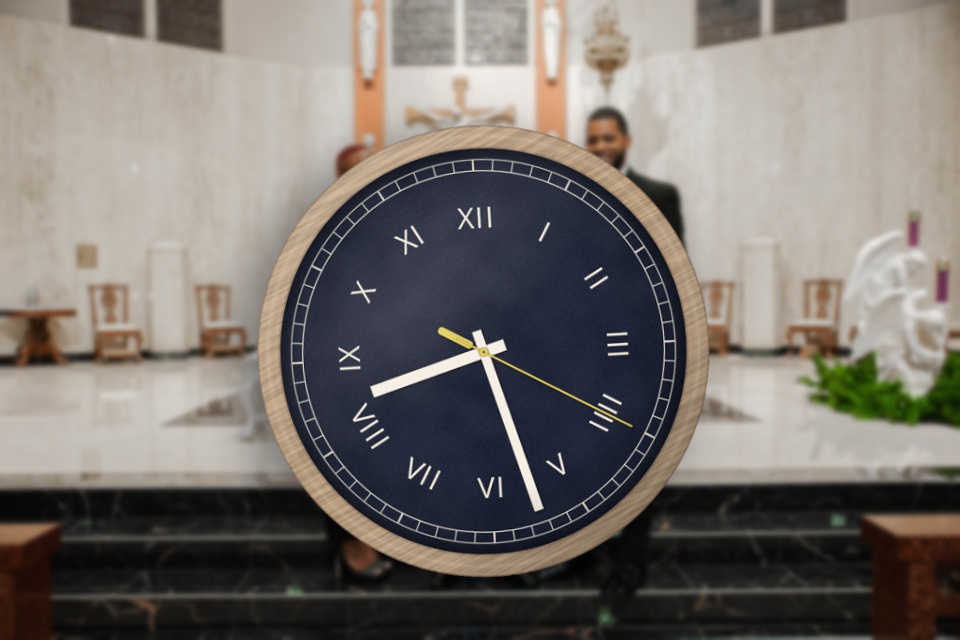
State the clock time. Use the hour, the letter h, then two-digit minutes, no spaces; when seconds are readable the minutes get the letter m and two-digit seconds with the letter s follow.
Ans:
8h27m20s
